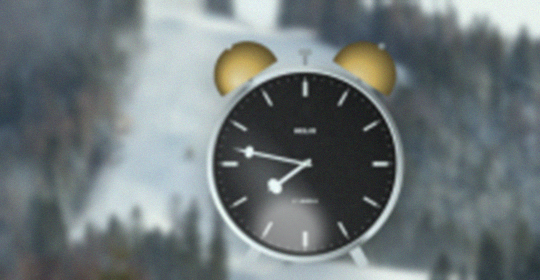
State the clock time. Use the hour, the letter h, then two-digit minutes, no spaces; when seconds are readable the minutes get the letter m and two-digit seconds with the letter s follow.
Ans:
7h47
